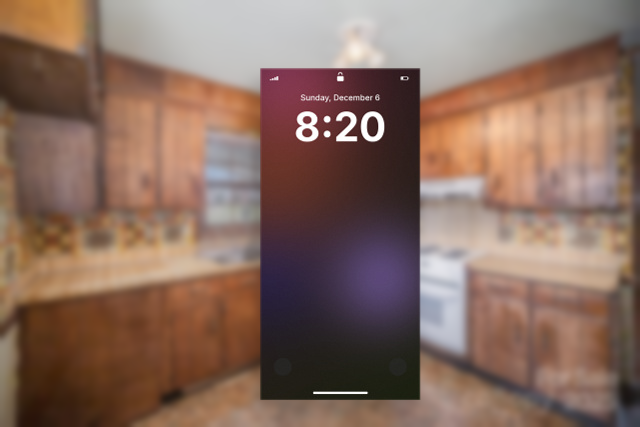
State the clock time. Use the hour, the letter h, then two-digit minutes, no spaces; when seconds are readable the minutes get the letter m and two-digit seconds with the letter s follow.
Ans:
8h20
